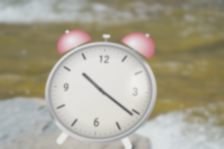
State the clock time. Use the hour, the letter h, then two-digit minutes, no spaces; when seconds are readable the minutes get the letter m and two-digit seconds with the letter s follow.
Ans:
10h21
